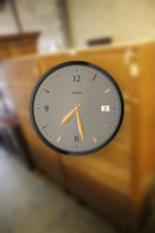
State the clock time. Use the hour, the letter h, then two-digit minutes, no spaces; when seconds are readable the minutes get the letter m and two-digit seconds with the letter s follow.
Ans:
7h28
